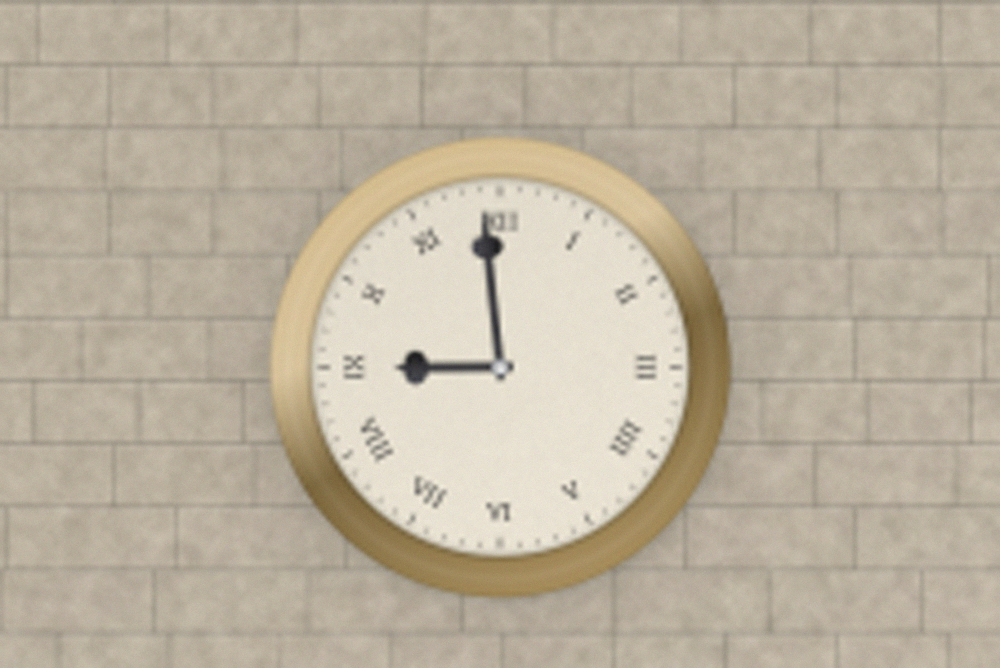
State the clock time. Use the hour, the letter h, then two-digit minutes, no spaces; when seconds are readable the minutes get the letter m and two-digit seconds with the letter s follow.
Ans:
8h59
